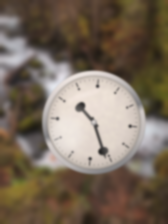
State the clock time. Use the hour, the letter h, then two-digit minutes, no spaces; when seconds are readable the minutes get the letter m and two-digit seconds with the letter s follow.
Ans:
10h26
